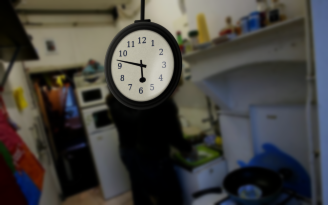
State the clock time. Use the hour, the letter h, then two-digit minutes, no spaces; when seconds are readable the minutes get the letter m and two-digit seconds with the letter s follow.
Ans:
5h47
